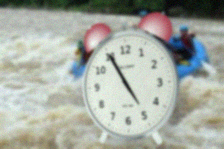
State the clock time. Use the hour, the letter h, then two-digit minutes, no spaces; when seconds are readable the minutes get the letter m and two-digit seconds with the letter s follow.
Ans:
4h55
